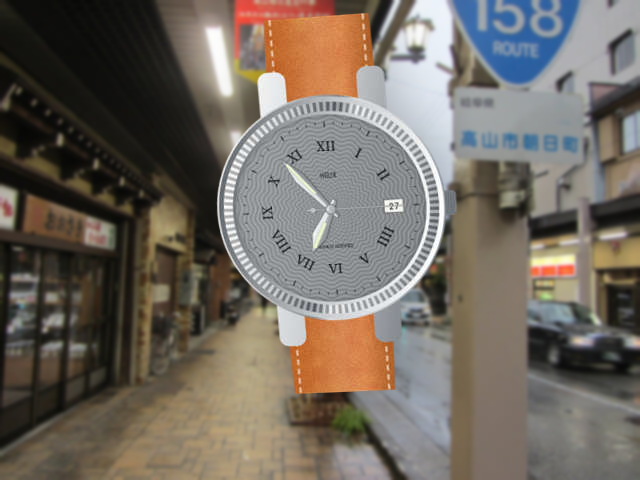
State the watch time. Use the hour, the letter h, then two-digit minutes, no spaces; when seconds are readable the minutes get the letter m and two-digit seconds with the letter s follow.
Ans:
6h53m15s
